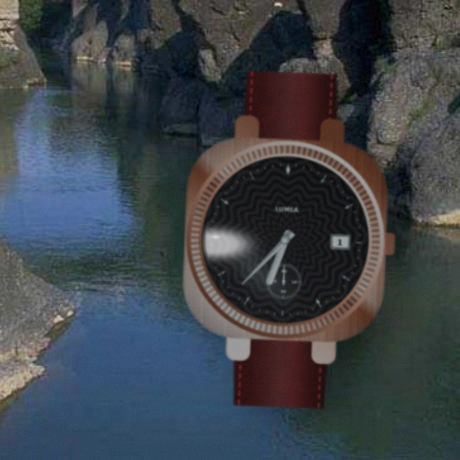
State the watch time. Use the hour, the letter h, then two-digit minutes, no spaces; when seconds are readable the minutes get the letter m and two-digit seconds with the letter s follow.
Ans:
6h37
